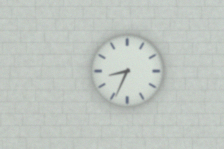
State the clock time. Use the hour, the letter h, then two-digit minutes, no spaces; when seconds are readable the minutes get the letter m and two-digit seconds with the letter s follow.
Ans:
8h34
